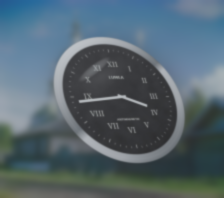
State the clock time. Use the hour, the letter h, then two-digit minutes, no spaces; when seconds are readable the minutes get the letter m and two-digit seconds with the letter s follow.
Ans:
3h44
